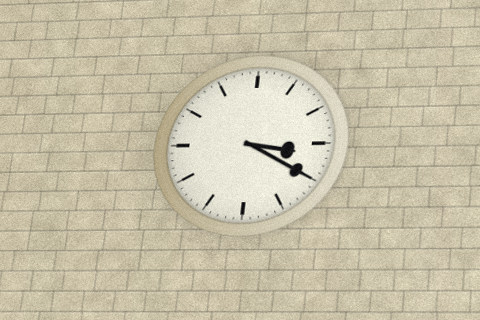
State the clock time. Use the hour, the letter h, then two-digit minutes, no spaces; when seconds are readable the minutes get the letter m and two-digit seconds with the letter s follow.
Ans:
3h20
